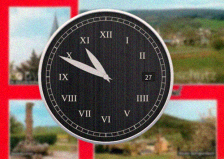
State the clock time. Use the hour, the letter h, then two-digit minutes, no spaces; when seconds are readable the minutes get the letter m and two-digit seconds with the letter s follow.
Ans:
10h49
